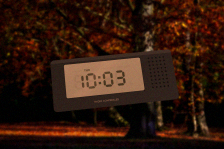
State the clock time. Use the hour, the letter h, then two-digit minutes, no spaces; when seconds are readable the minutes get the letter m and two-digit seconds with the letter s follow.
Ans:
10h03
